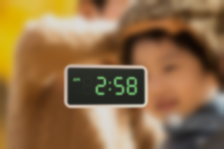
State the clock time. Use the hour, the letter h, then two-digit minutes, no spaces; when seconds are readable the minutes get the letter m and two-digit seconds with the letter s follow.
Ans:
2h58
